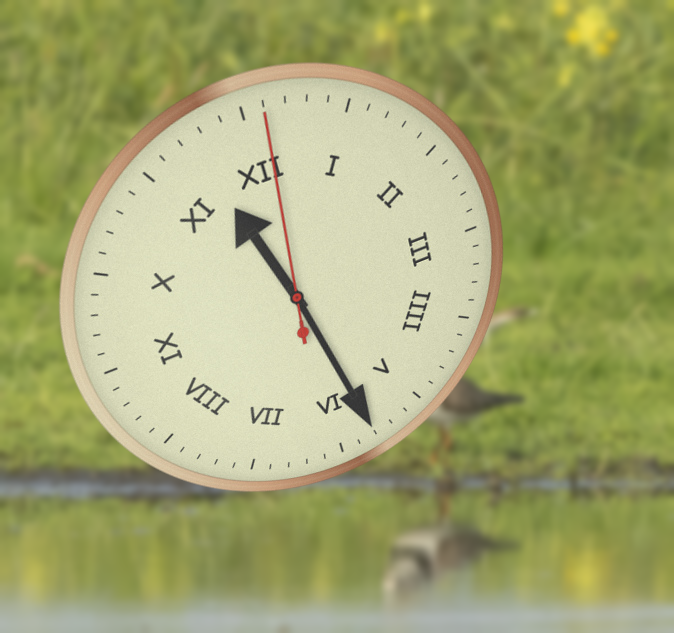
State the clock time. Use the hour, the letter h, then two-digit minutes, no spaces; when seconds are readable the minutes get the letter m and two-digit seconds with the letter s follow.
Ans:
11h28m01s
